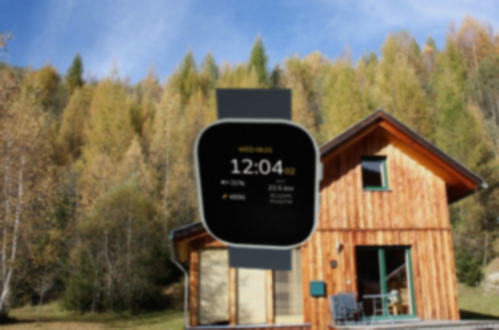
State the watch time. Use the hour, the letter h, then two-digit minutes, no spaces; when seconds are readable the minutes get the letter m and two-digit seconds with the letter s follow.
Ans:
12h04
